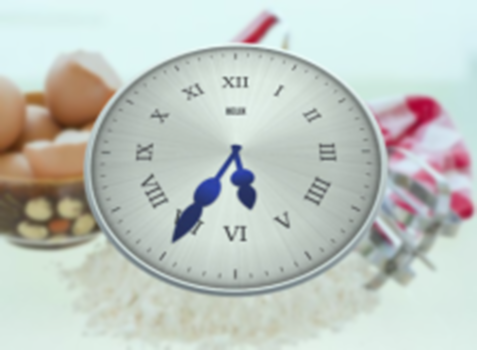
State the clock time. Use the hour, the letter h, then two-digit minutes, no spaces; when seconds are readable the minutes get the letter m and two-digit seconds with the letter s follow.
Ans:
5h35
